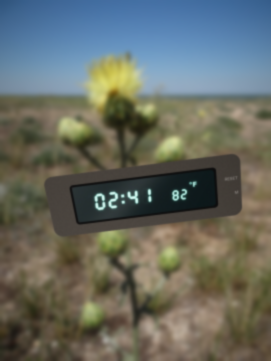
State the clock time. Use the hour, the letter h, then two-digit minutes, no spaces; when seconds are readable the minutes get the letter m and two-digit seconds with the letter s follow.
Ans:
2h41
